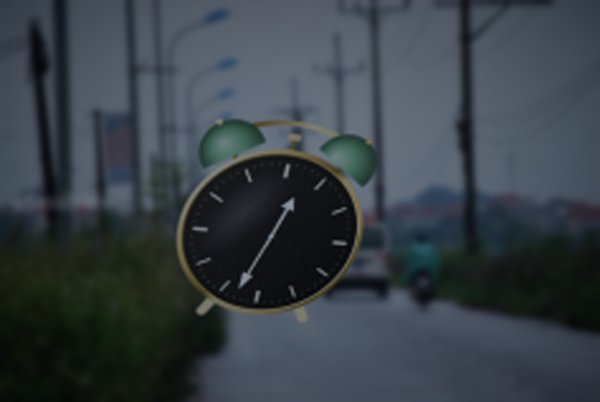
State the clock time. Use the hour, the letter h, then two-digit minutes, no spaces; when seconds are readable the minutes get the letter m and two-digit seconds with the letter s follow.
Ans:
12h33
